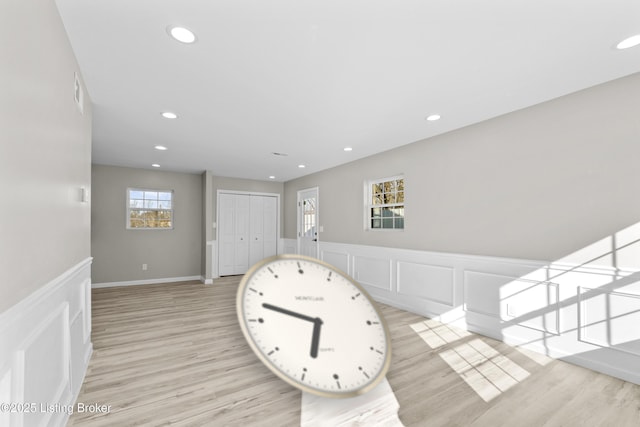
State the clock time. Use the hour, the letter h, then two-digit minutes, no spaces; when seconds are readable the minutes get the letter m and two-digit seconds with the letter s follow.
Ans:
6h48
